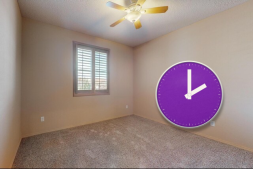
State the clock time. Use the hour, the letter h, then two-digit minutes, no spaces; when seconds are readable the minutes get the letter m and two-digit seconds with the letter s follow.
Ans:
2h00
